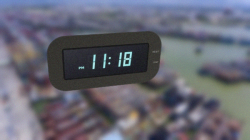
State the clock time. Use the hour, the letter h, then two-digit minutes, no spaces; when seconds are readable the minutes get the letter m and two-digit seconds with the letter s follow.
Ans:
11h18
